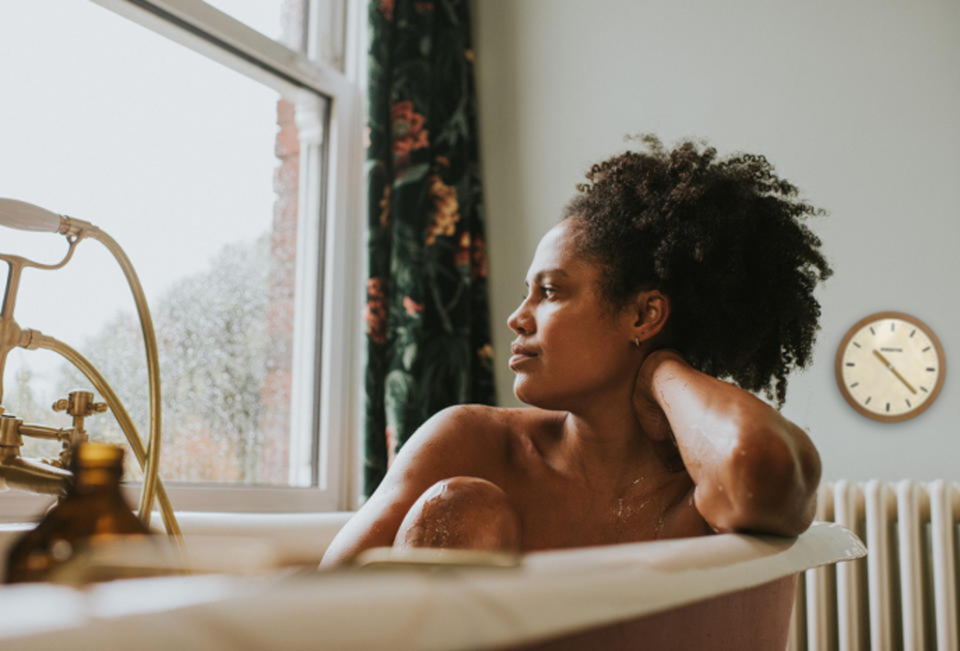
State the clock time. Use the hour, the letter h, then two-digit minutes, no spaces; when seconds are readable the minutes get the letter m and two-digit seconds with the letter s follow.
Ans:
10h22
